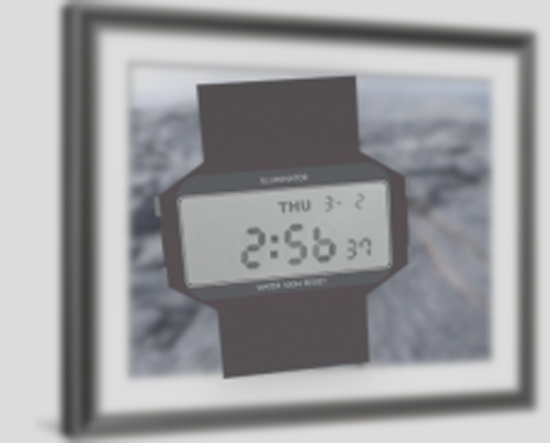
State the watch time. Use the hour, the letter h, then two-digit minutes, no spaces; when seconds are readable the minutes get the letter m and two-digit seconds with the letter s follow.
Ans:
2h56m37s
